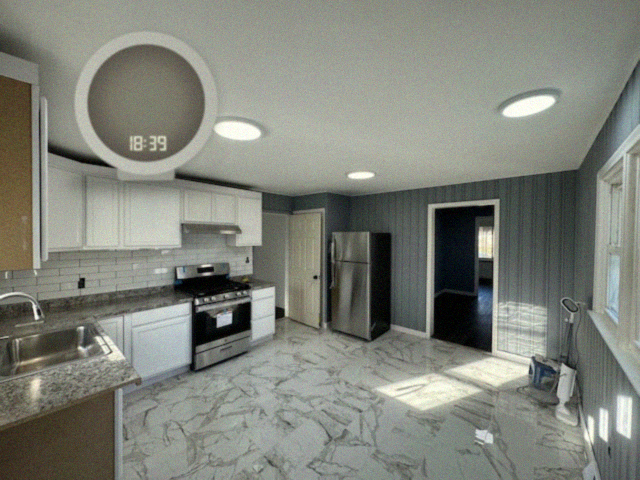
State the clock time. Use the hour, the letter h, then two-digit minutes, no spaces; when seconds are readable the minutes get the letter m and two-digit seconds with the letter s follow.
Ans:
18h39
